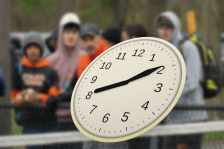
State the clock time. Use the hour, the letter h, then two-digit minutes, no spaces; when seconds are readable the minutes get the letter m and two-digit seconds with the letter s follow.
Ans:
8h09
